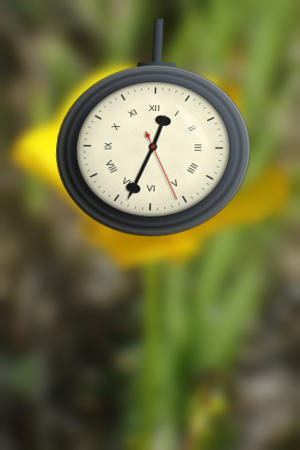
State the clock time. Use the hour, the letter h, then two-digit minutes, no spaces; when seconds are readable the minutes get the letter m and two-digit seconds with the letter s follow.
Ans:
12h33m26s
